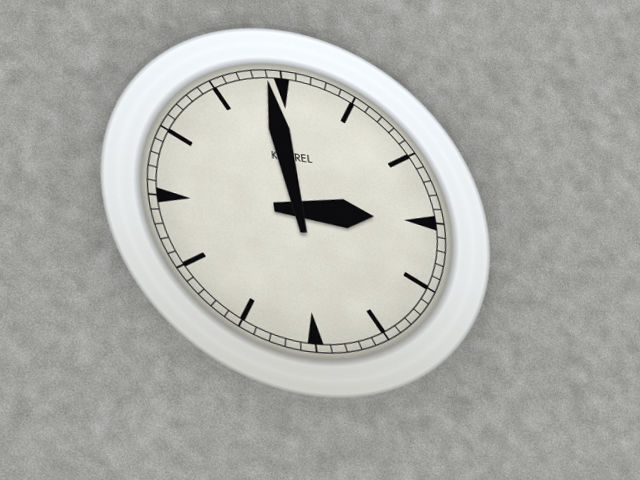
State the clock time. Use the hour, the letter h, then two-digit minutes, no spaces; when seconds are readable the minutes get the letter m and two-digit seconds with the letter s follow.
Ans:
2h59
